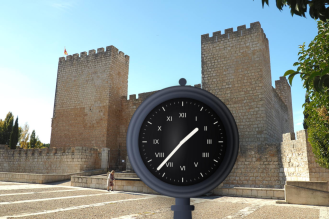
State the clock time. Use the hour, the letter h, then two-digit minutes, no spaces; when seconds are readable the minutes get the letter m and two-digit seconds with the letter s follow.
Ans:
1h37
